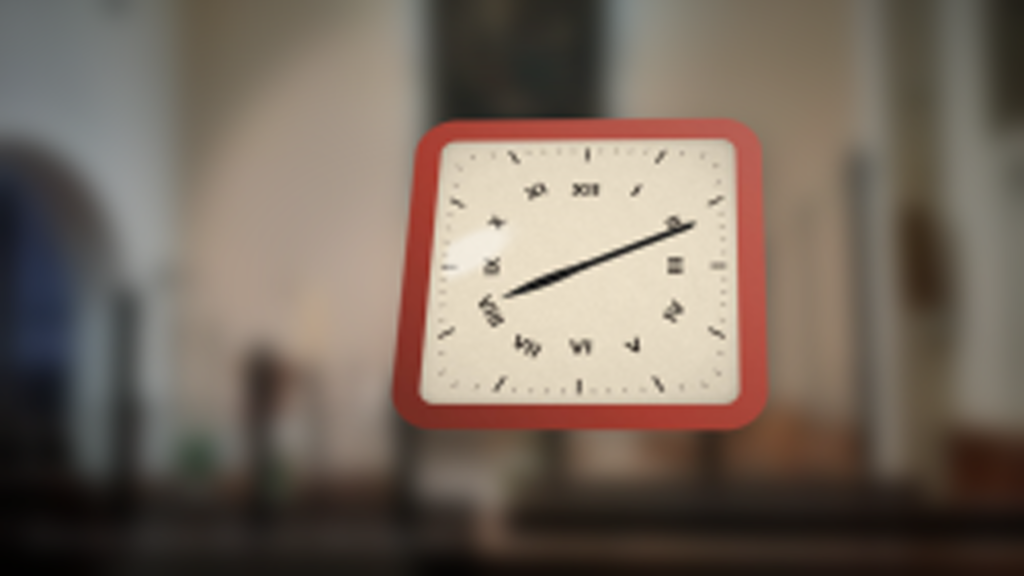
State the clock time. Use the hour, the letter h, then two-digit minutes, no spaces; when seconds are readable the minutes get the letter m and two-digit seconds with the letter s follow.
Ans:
8h11
